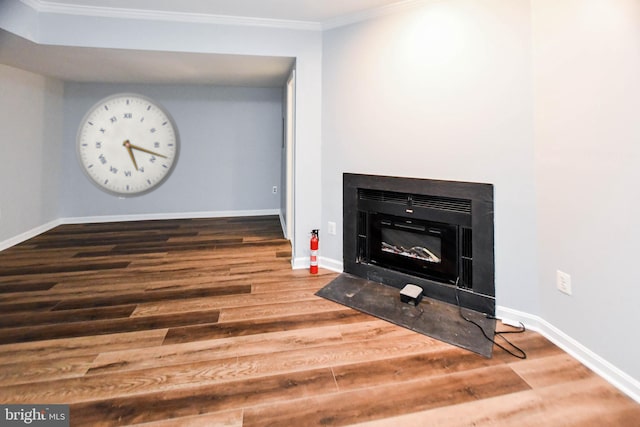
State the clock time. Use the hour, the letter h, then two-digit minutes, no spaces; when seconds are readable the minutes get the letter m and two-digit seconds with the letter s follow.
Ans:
5h18
